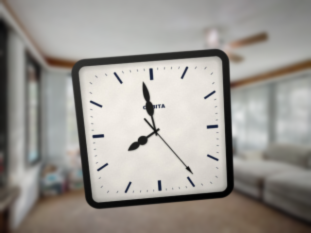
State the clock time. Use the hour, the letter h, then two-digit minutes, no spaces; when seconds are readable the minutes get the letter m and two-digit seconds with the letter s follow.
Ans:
7h58m24s
